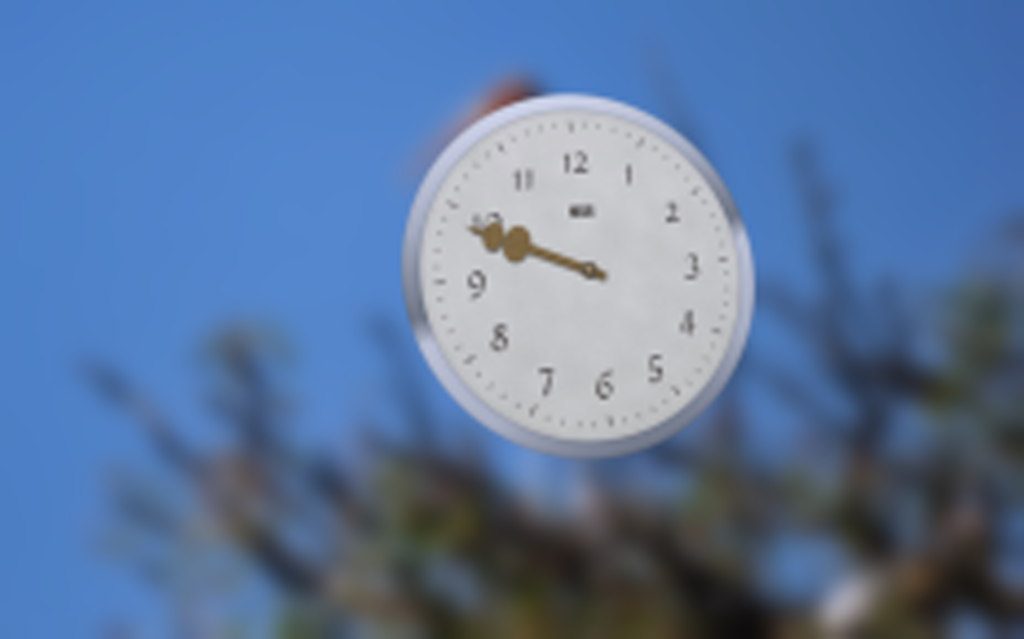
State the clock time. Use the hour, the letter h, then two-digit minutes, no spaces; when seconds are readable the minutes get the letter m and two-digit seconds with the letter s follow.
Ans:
9h49
